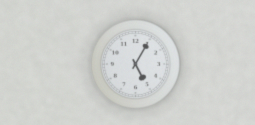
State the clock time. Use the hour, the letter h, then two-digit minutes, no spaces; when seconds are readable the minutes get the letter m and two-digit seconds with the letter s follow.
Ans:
5h05
